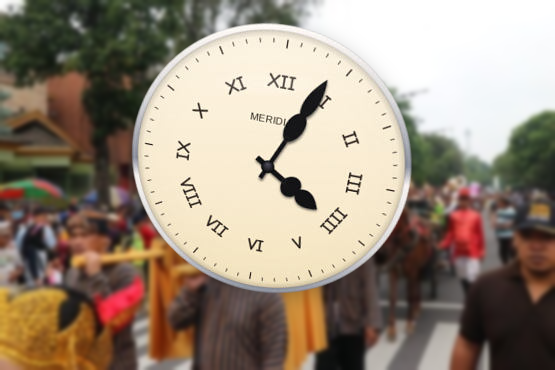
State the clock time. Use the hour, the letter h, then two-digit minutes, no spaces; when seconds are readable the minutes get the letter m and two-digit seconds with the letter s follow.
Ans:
4h04
